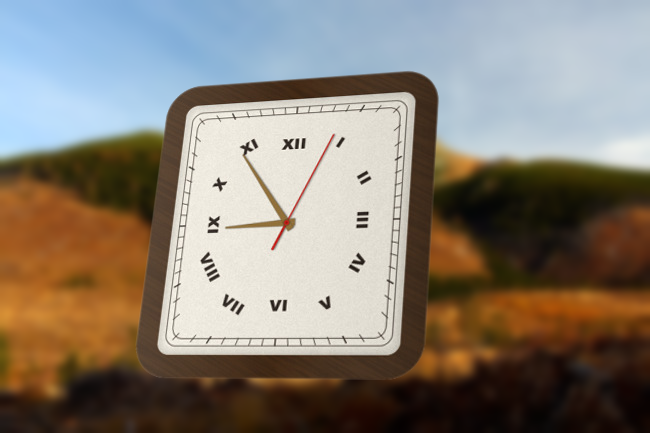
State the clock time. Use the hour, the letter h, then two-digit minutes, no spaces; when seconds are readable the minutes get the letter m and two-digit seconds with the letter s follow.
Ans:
8h54m04s
